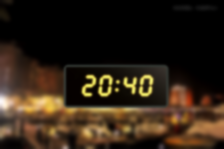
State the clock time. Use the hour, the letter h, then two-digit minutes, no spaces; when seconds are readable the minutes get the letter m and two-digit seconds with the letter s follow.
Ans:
20h40
